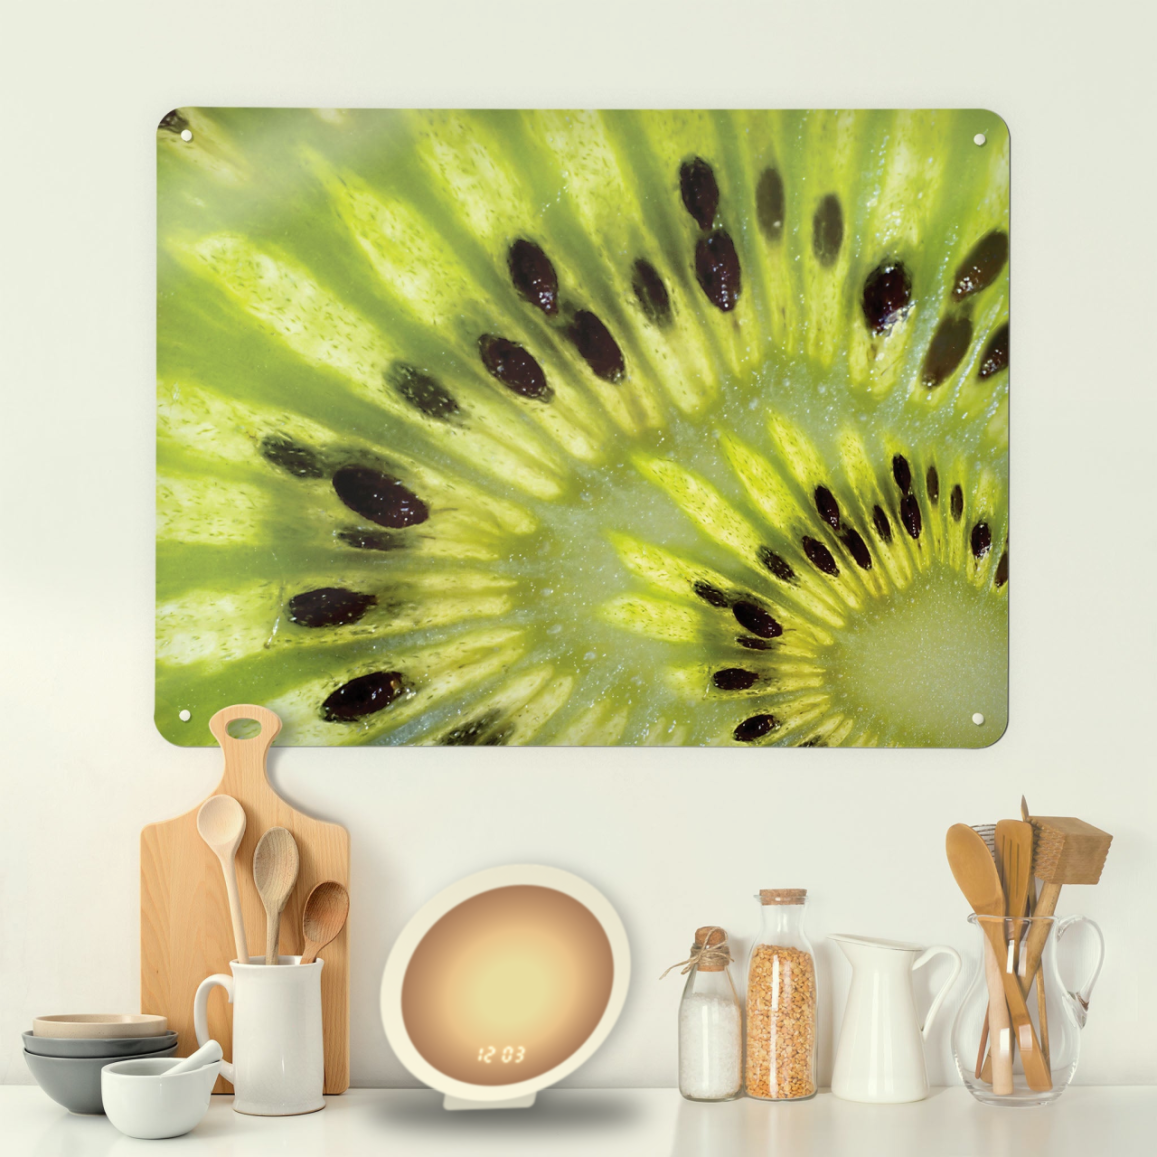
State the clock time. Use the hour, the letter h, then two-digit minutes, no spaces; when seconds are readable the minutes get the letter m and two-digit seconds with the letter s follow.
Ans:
12h03
